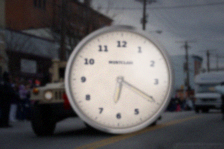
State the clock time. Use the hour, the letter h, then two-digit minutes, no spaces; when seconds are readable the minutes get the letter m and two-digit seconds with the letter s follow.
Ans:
6h20
